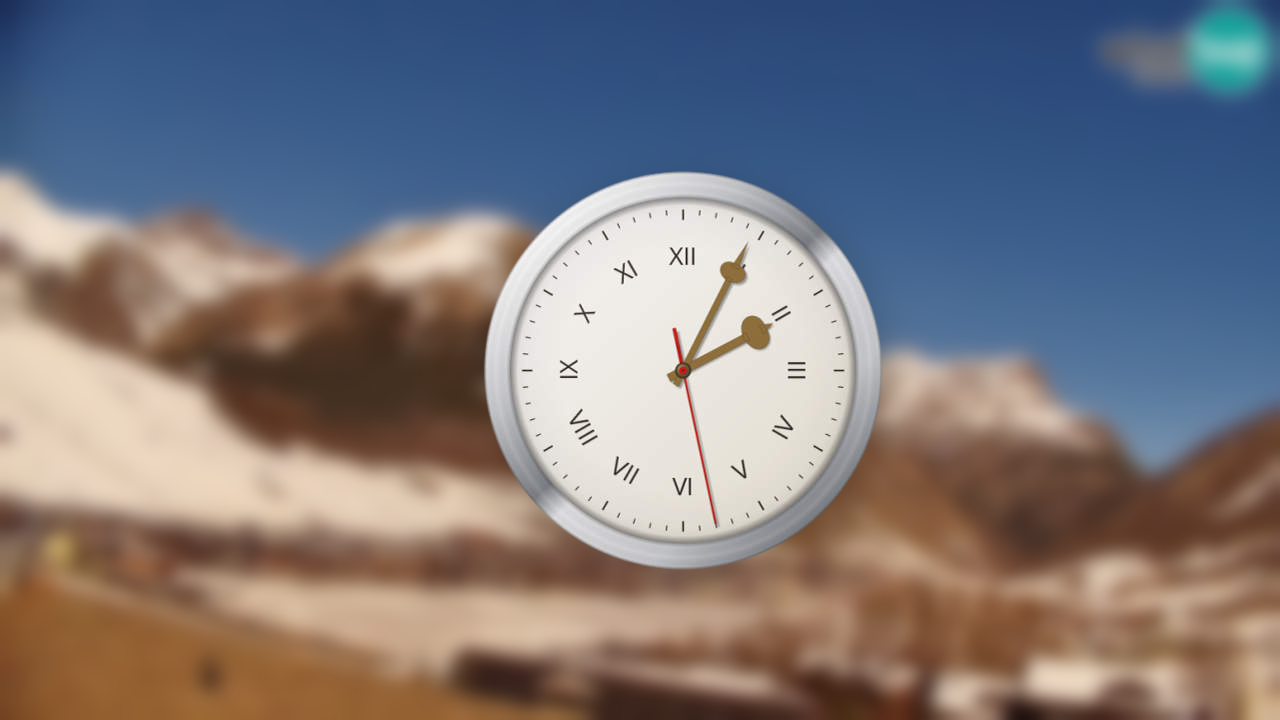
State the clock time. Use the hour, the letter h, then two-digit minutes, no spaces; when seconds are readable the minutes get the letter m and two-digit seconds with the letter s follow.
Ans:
2h04m28s
